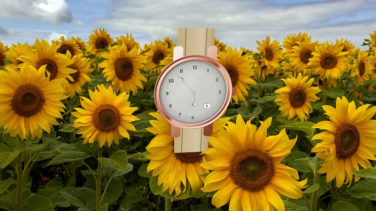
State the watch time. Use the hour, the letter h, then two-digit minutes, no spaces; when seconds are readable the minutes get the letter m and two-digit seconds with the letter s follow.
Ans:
5h53
